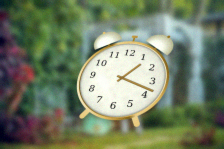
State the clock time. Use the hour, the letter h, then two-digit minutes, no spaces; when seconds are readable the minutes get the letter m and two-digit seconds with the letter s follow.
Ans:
1h18
